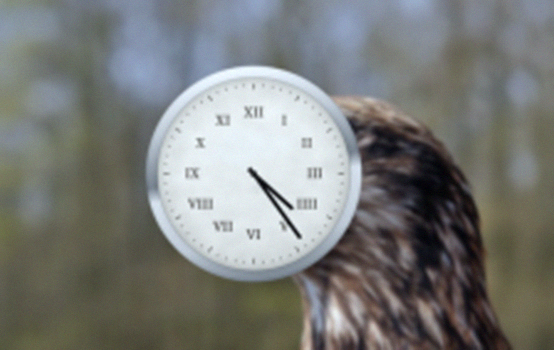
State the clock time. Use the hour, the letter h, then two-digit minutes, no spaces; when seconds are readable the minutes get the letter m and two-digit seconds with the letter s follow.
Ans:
4h24
